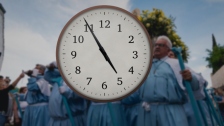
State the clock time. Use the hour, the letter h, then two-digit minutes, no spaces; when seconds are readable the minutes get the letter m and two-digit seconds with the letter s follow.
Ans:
4h55
